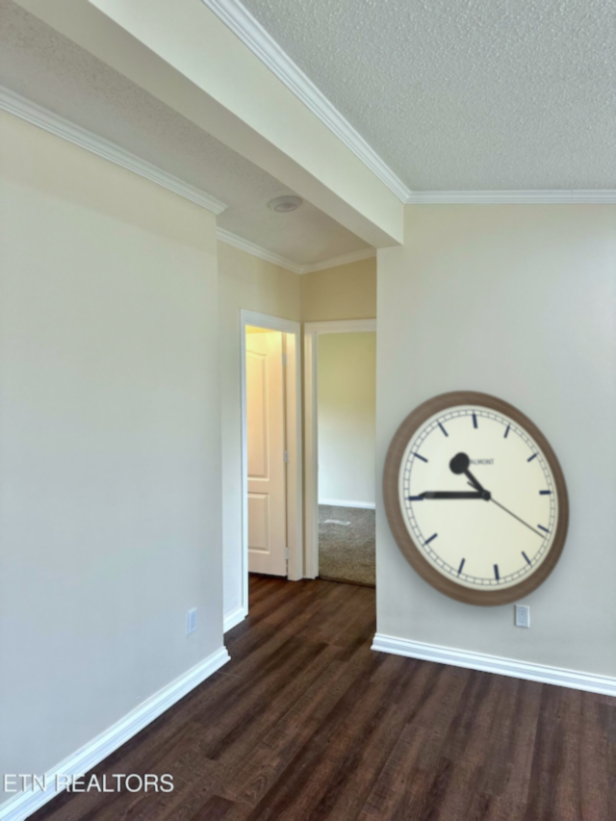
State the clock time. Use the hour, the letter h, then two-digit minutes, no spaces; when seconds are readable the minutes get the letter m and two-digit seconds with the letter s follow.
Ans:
10h45m21s
